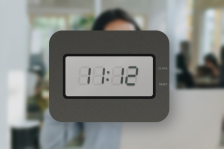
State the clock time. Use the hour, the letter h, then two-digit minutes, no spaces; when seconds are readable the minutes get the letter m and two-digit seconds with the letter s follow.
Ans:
11h12
